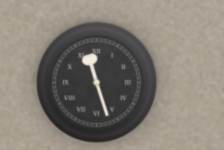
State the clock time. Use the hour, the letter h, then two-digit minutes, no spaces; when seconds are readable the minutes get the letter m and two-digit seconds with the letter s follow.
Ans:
11h27
